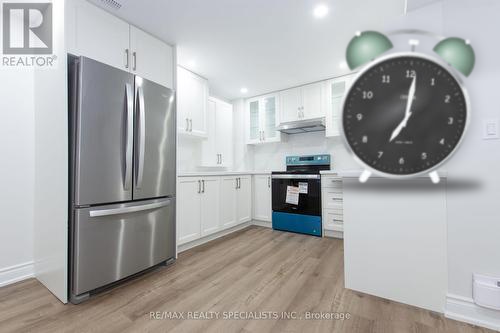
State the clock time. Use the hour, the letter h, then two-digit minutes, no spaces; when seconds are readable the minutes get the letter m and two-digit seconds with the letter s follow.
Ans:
7h01
